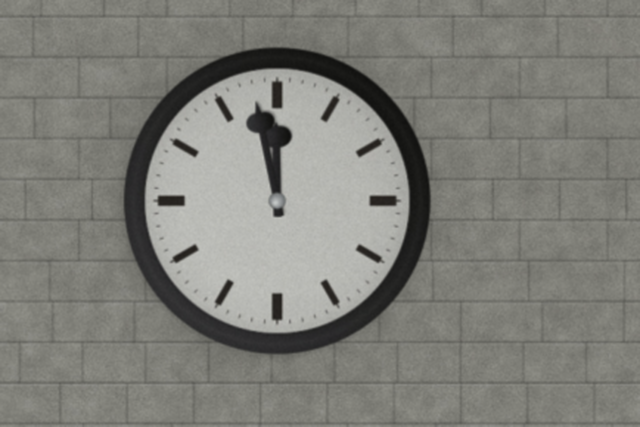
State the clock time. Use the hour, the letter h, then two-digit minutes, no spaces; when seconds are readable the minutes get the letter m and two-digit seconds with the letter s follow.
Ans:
11h58
